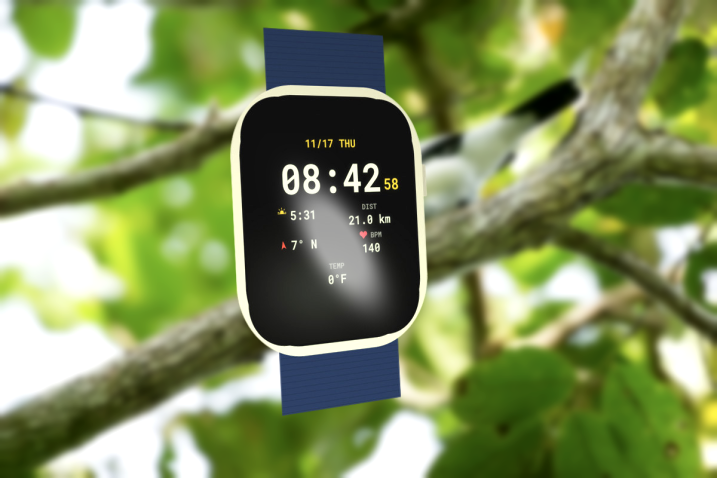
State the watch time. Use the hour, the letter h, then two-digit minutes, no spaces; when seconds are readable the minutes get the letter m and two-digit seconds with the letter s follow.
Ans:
8h42m58s
